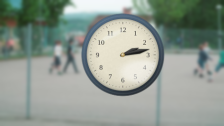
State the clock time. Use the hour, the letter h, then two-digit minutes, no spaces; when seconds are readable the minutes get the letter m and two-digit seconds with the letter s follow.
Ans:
2h13
